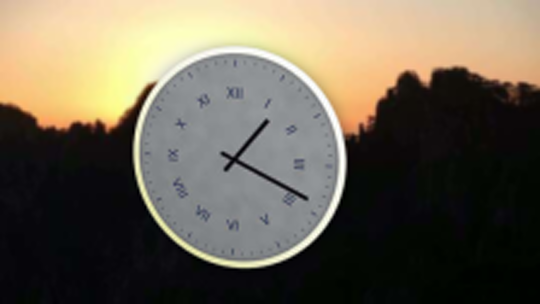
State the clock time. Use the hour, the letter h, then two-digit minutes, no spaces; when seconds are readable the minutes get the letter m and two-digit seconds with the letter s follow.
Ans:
1h19
